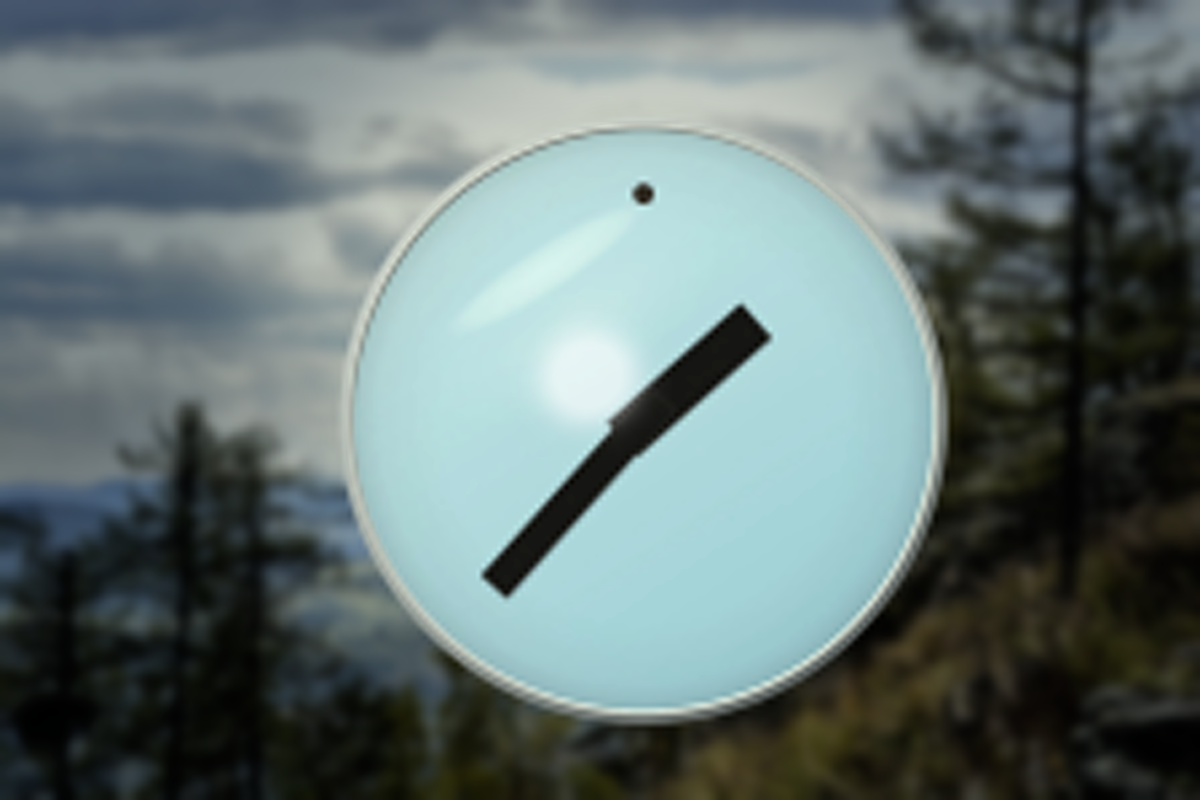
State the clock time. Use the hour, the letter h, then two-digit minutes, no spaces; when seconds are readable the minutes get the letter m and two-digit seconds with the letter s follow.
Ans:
1h37
